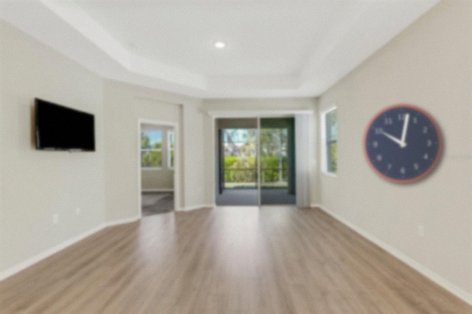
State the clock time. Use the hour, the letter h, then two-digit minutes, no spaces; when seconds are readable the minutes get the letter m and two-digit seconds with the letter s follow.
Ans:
10h02
